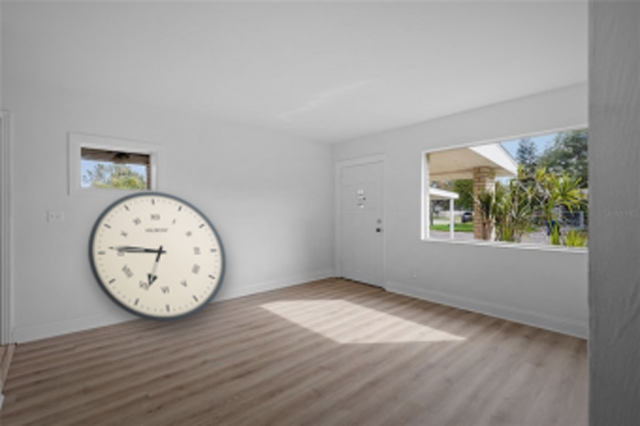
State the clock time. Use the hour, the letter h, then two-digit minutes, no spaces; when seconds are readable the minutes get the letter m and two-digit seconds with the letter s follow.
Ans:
6h46
